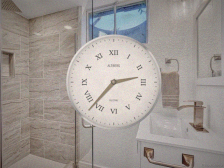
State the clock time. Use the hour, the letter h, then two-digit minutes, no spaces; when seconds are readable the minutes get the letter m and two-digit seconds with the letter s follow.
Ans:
2h37
